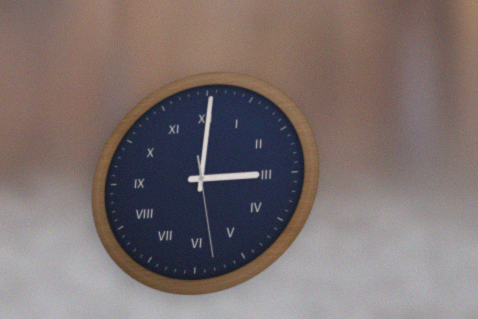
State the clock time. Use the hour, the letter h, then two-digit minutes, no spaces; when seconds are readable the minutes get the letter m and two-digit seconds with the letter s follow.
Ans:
3h00m28s
